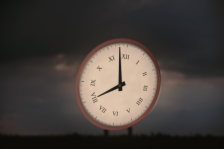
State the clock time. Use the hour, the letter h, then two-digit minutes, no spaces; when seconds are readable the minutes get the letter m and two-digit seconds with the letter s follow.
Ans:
7h58
